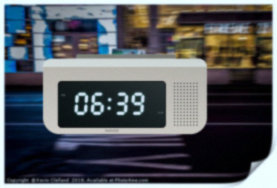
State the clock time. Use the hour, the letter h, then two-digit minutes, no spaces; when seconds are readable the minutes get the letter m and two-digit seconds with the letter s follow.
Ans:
6h39
